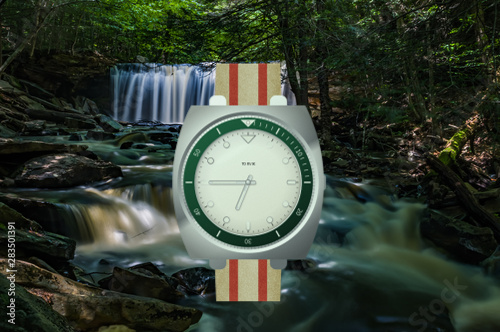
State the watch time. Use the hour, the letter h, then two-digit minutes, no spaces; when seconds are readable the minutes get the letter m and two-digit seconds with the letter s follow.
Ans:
6h45
